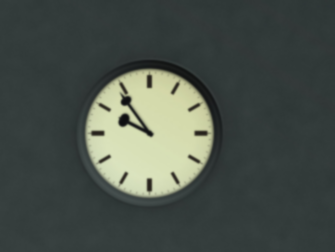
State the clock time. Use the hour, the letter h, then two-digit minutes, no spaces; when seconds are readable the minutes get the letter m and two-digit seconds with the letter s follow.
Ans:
9h54
